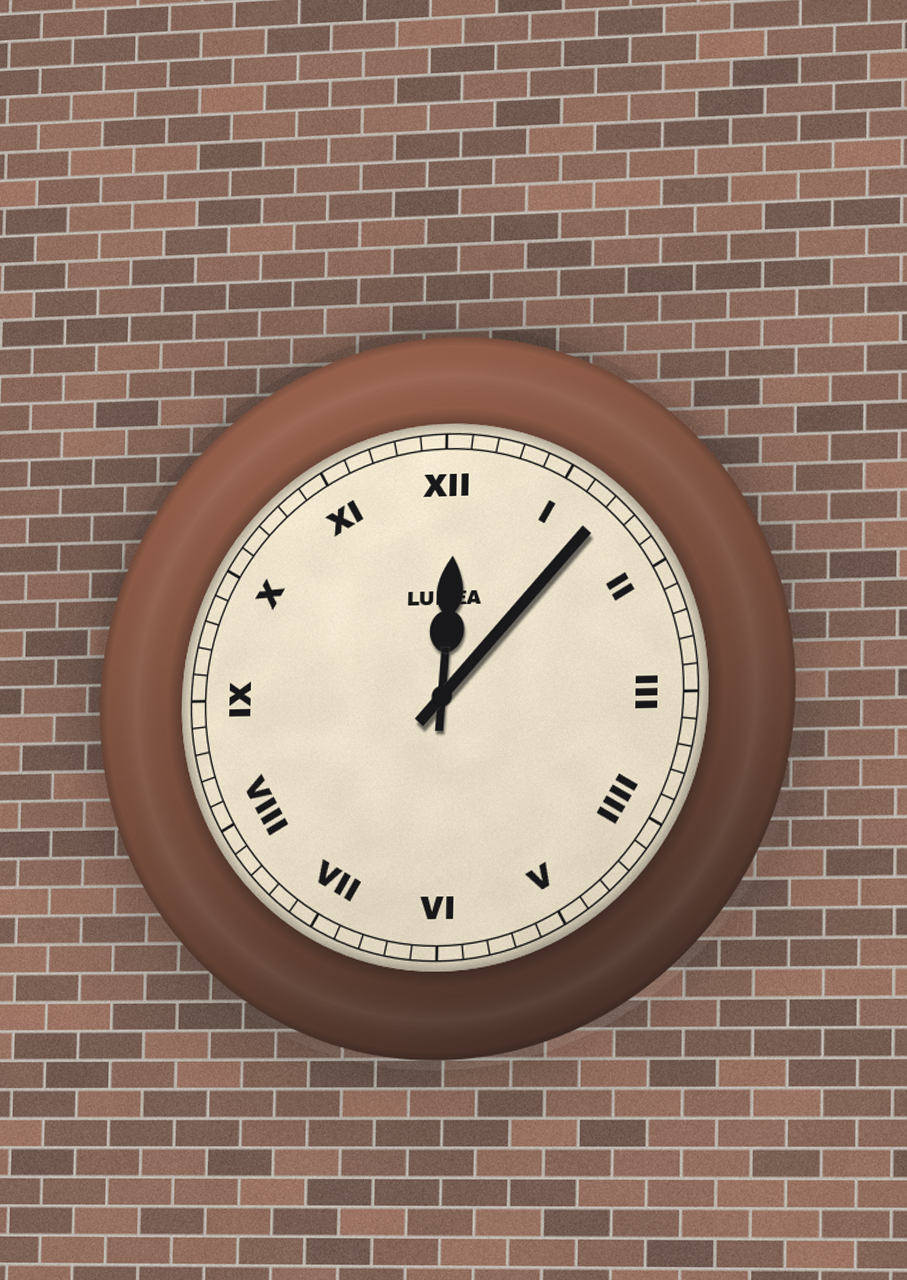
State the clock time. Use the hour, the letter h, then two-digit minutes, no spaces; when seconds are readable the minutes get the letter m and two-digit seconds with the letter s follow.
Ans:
12h07
